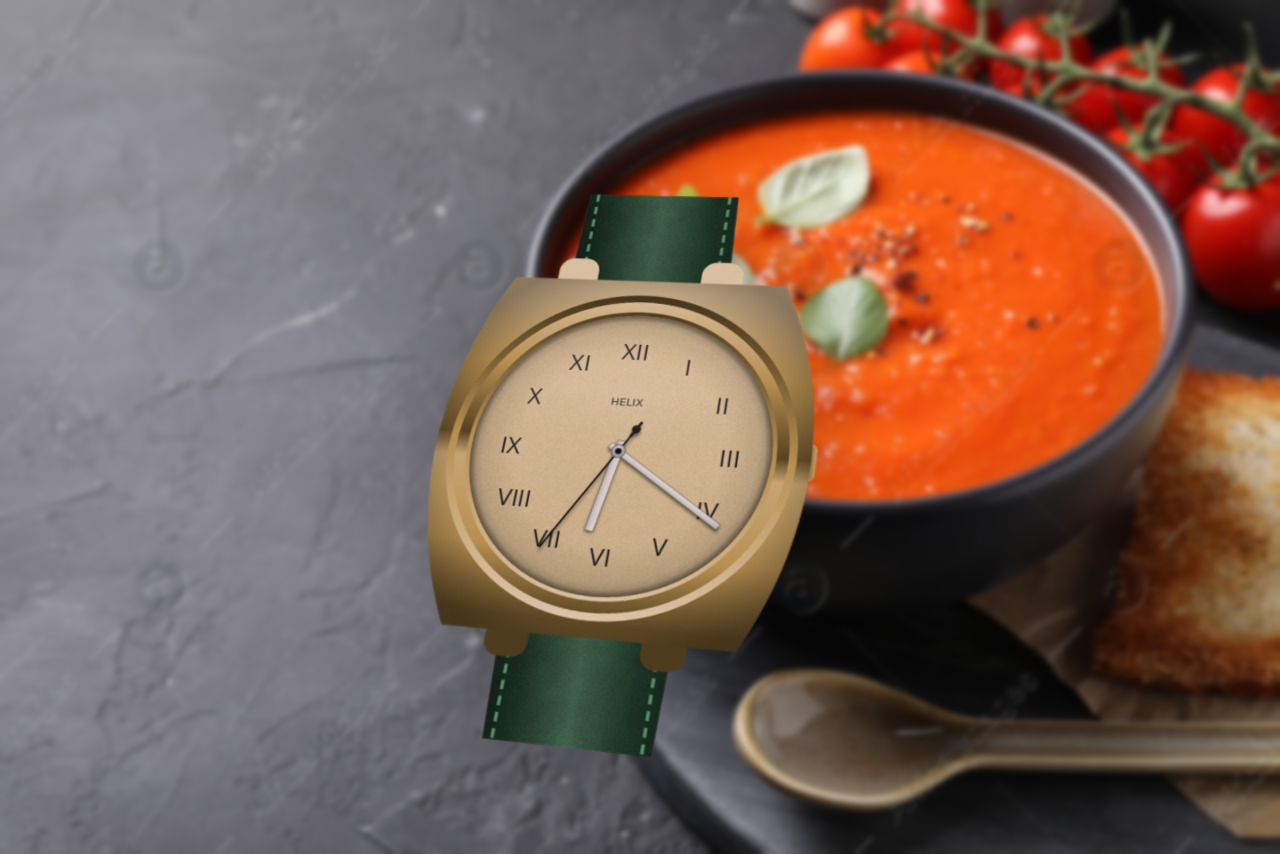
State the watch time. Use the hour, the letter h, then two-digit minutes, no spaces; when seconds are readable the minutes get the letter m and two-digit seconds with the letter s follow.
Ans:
6h20m35s
